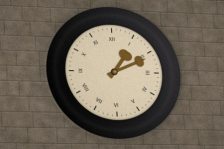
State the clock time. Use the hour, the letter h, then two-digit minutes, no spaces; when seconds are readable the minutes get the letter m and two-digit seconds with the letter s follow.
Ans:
1h11
